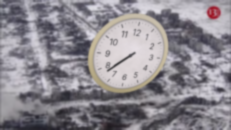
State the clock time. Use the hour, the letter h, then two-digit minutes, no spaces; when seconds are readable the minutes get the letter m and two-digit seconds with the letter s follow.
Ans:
7h38
